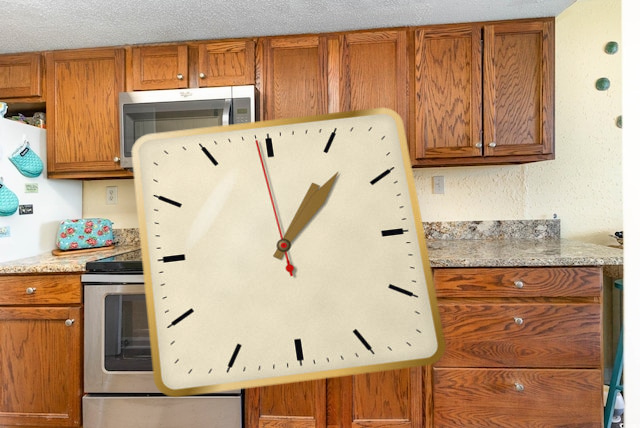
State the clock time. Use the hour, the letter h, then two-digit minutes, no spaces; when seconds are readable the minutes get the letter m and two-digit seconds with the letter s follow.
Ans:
1h06m59s
